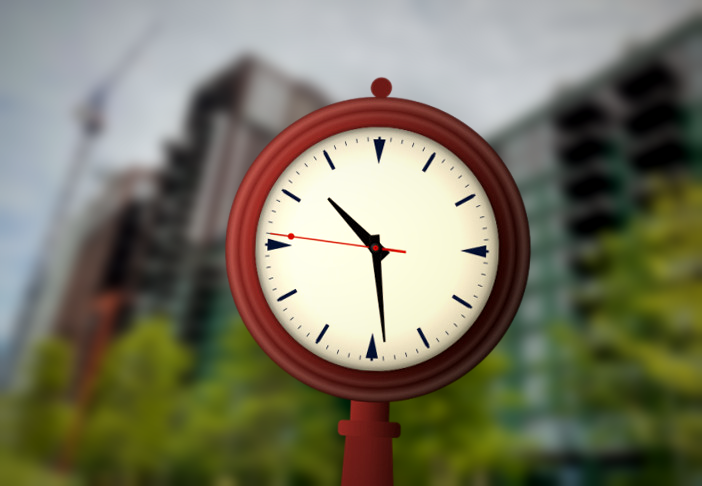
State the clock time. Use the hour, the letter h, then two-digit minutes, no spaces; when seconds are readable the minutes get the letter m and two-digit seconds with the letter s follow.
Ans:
10h28m46s
